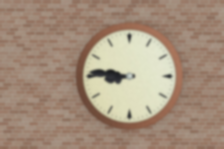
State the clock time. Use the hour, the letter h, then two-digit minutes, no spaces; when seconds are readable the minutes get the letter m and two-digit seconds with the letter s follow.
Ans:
8h46
